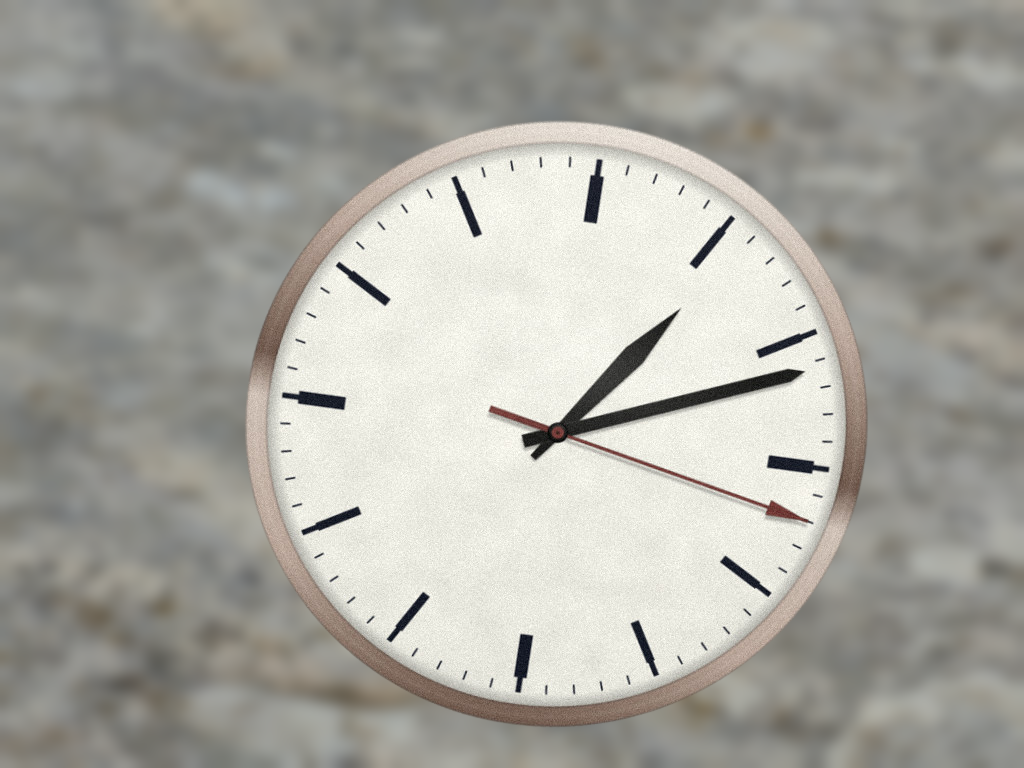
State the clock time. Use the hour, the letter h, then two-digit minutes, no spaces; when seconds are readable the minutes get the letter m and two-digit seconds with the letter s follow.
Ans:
1h11m17s
